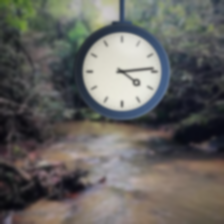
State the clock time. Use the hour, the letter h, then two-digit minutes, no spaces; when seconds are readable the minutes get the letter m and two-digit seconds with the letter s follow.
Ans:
4h14
